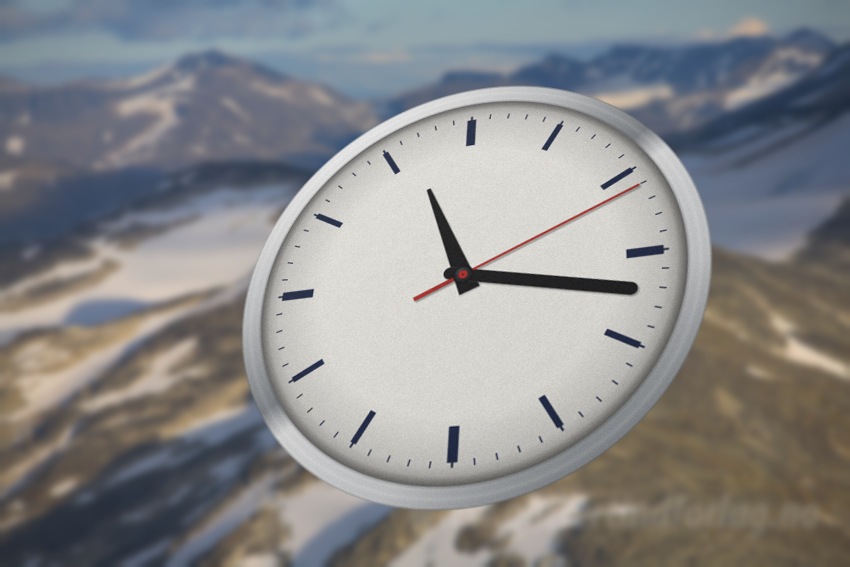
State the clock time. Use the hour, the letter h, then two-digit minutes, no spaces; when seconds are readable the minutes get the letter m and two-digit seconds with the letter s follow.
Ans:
11h17m11s
